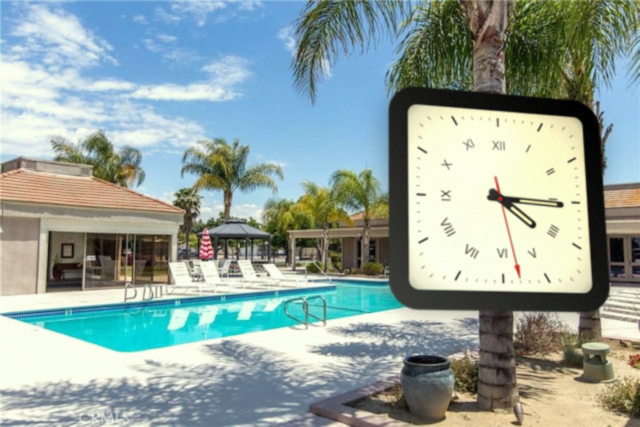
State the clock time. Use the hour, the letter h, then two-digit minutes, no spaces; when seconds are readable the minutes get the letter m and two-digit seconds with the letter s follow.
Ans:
4h15m28s
